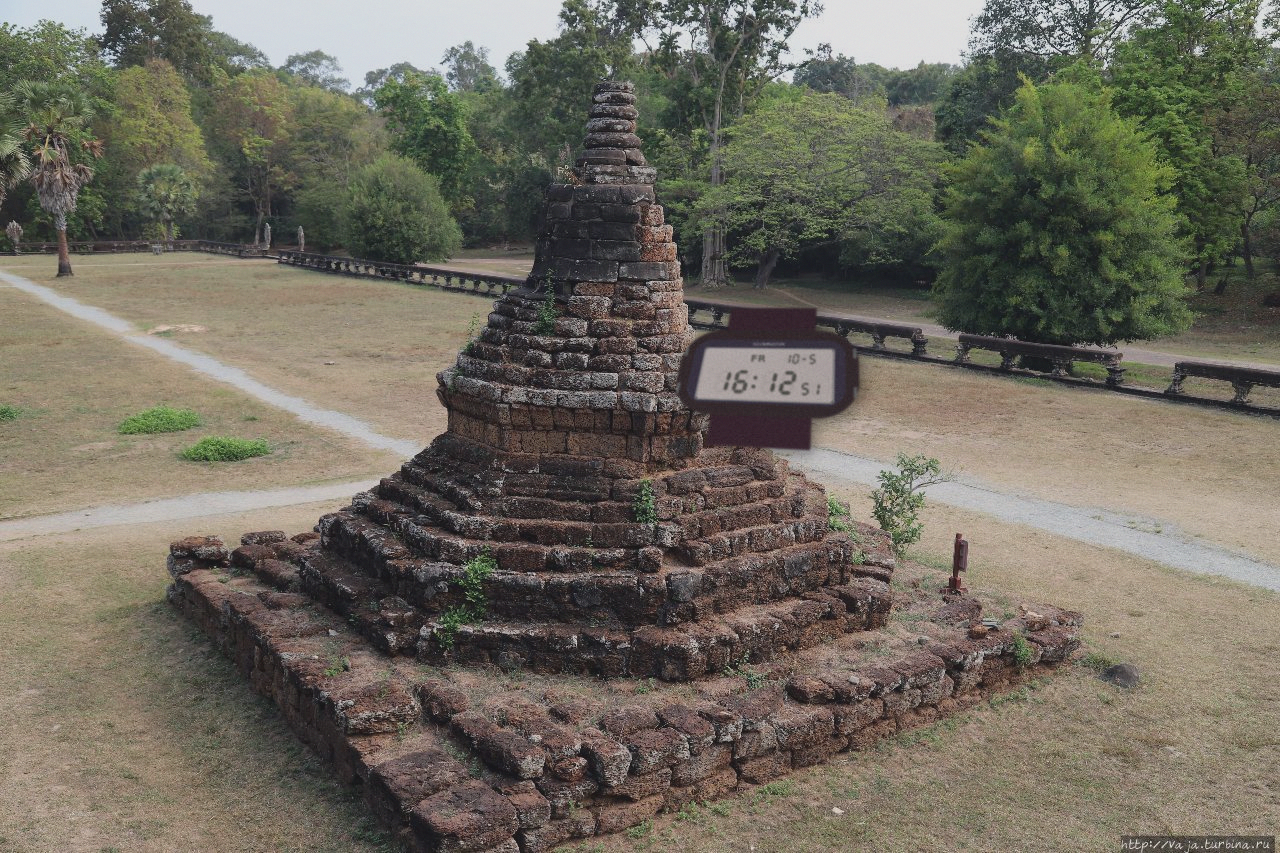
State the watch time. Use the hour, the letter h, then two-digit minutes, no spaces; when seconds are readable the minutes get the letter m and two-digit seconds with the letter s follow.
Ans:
16h12m51s
